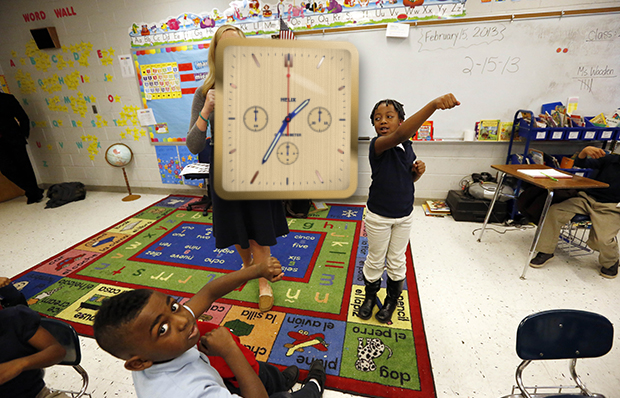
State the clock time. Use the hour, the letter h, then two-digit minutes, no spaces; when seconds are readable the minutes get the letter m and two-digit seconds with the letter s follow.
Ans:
1h35
